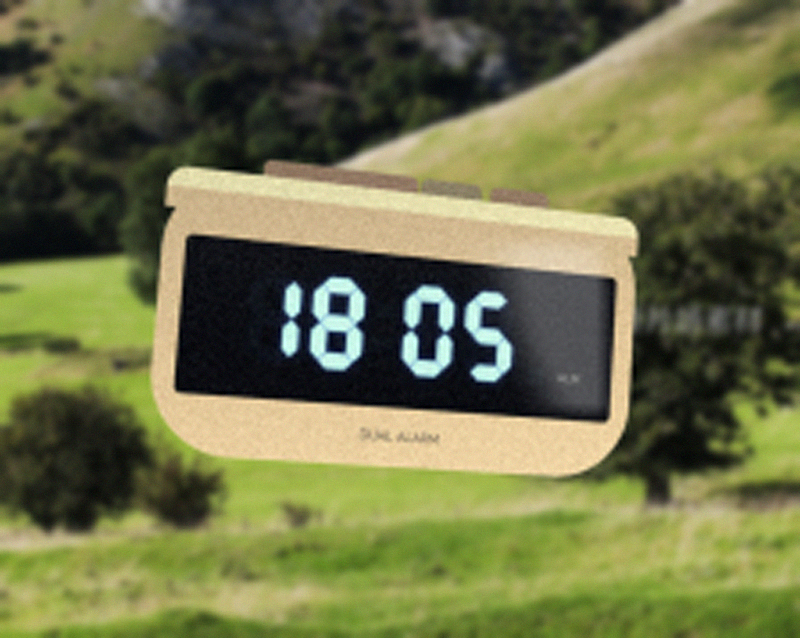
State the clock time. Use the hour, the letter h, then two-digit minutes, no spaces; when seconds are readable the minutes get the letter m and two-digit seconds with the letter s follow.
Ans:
18h05
